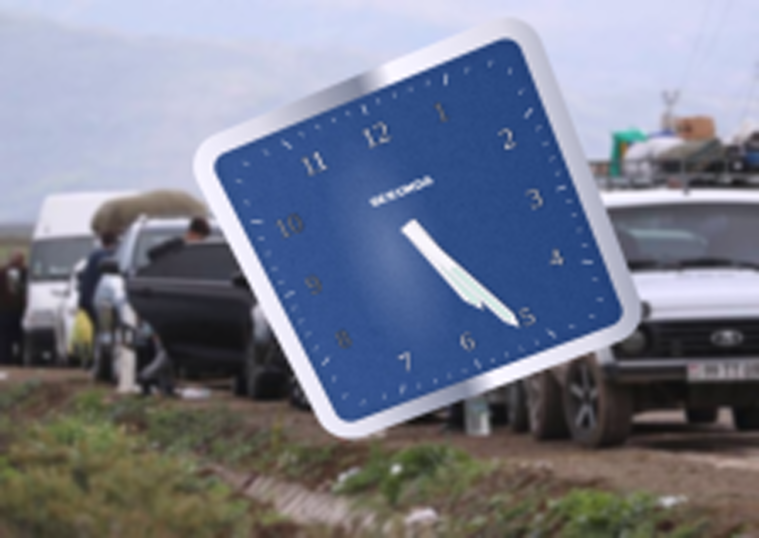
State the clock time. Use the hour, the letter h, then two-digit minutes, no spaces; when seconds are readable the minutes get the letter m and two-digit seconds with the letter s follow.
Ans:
5h26
